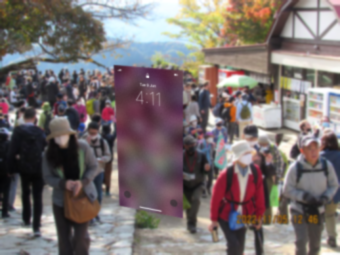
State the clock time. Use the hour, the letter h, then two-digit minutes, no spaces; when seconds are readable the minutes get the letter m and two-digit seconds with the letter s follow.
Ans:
4h11
